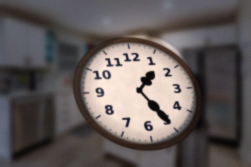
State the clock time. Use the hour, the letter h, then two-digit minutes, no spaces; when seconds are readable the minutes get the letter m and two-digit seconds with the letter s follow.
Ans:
1h25
